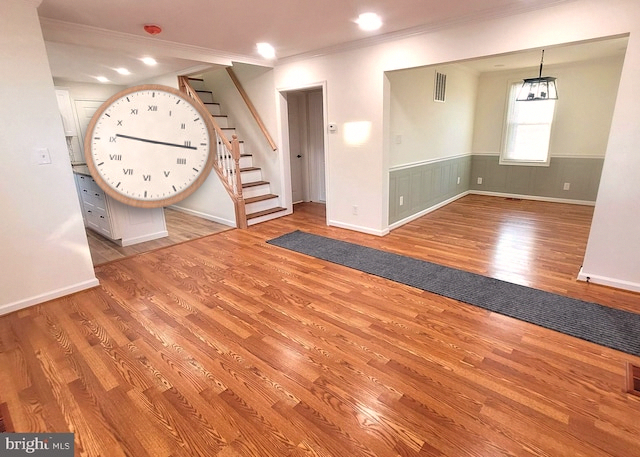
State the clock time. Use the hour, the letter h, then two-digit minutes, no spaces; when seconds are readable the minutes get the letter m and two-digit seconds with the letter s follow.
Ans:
9h16
